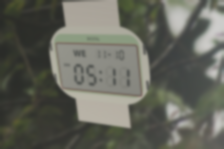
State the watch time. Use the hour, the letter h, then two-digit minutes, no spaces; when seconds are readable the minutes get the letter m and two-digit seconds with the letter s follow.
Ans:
5h11
